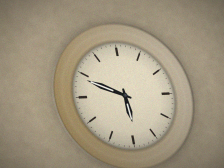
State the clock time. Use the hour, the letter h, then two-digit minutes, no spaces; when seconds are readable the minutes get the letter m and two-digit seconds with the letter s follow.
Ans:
5h49
